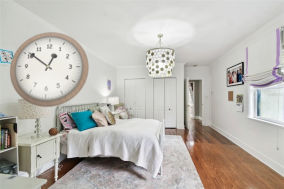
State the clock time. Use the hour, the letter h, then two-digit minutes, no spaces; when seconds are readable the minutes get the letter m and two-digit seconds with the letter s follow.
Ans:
12h51
